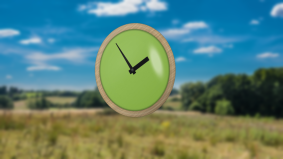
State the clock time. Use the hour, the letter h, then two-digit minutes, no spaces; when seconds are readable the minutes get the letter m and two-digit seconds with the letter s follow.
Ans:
1h54
